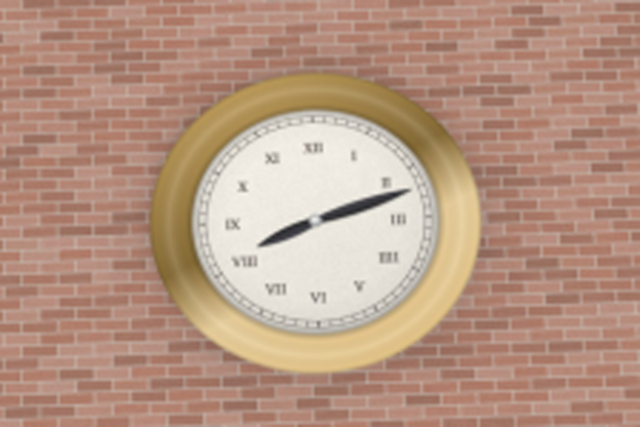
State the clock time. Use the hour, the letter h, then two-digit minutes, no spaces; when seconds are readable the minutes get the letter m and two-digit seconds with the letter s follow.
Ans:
8h12
